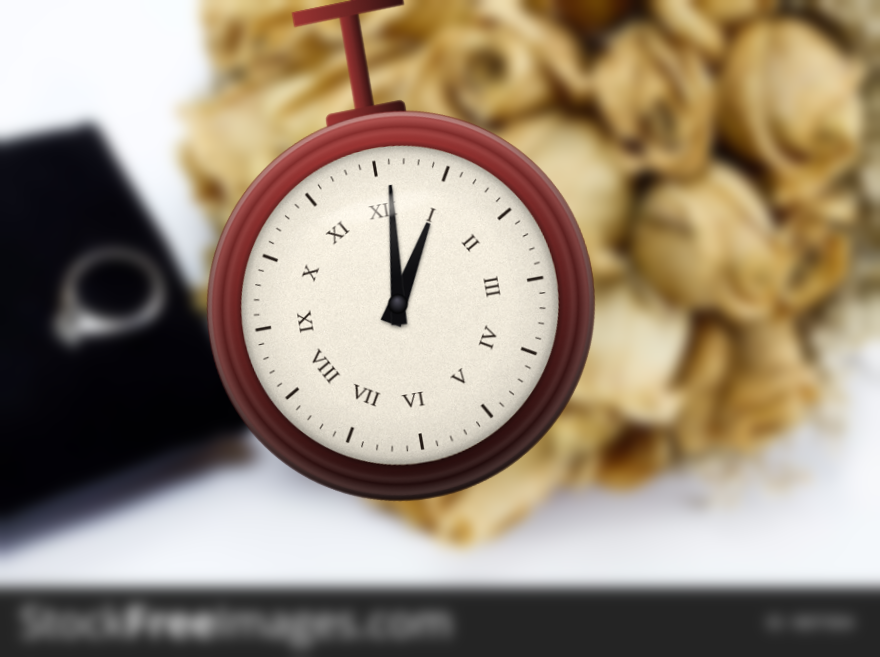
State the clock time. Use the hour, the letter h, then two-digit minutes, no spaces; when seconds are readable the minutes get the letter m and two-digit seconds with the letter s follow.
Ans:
1h01
